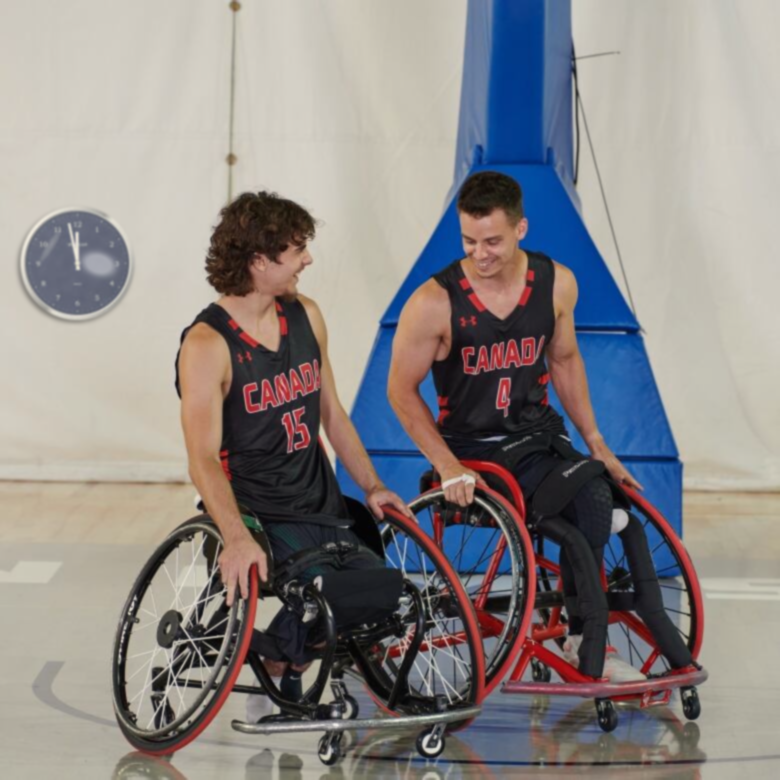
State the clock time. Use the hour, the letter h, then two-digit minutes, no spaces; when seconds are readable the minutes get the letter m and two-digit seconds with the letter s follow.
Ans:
11h58
